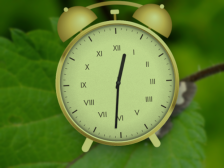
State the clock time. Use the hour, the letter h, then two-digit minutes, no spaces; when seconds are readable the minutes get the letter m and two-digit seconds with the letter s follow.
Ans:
12h31
